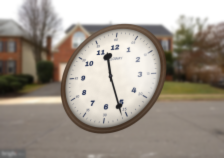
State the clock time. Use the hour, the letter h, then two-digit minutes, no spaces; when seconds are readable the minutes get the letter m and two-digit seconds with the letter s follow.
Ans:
11h26
